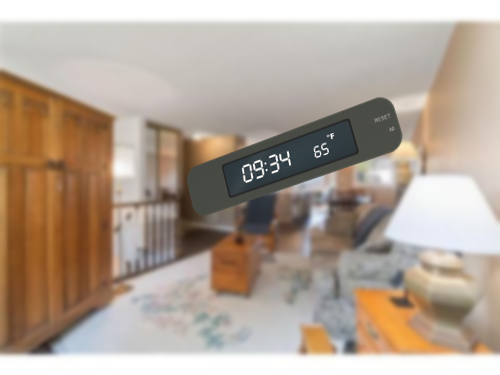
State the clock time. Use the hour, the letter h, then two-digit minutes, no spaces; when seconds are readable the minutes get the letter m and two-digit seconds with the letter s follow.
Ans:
9h34
